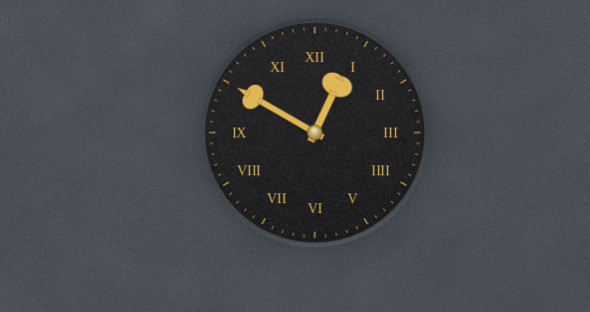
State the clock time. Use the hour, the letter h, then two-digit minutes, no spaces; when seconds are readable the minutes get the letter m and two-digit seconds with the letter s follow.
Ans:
12h50
